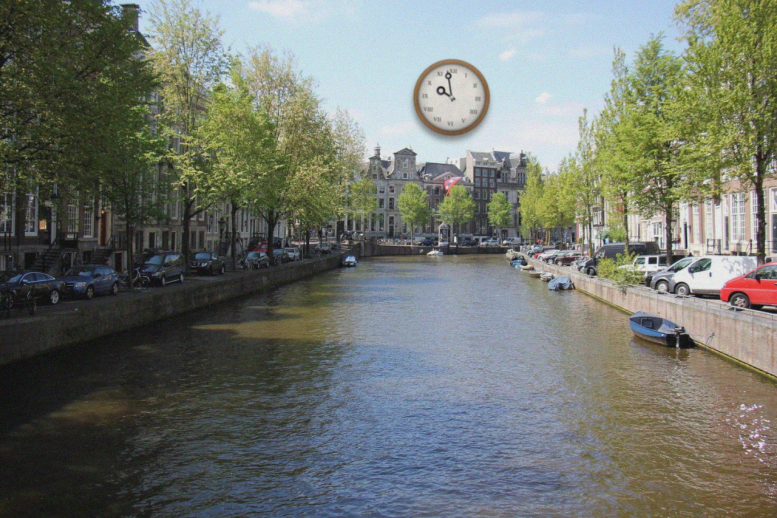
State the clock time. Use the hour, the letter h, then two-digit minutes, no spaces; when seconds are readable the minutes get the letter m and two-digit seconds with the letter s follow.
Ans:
9h58
